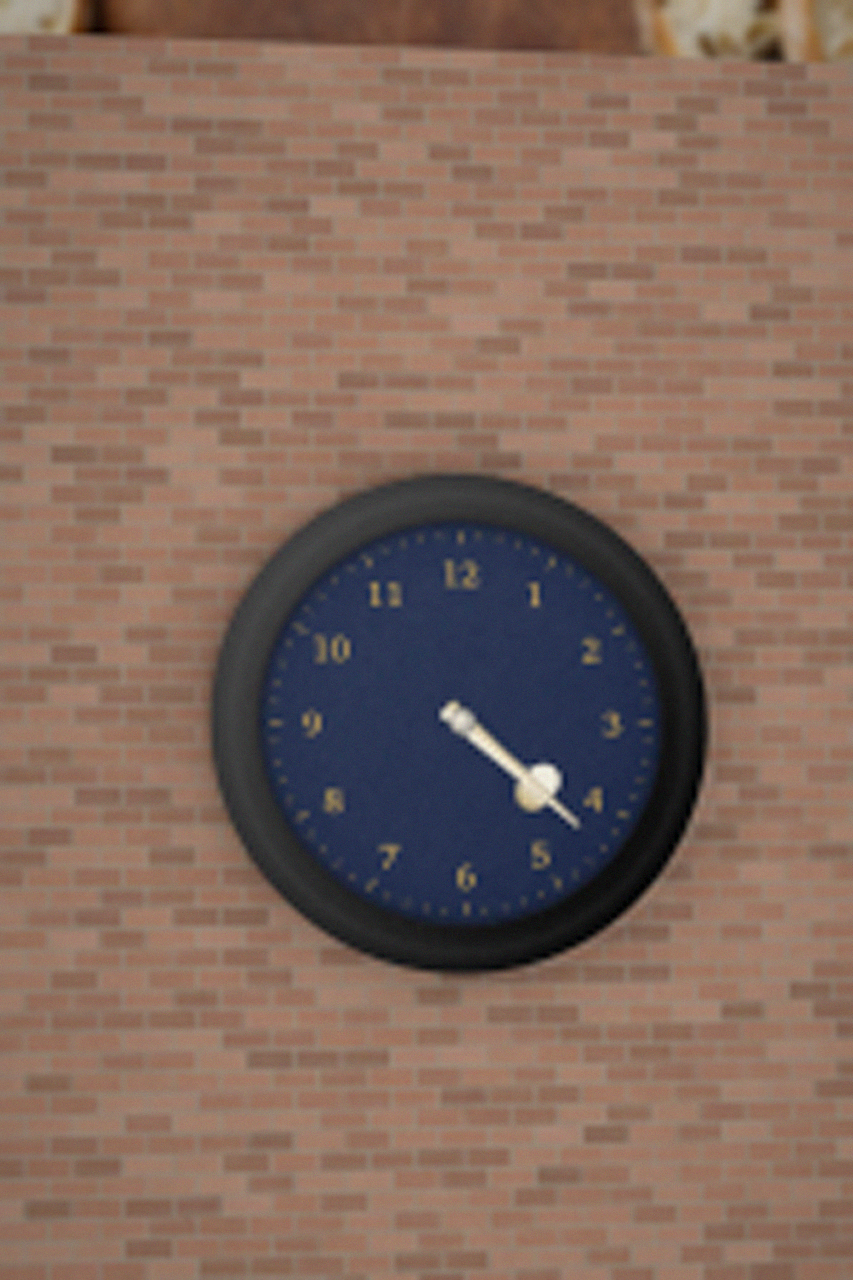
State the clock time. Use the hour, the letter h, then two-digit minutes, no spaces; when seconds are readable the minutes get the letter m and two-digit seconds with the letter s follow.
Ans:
4h22
